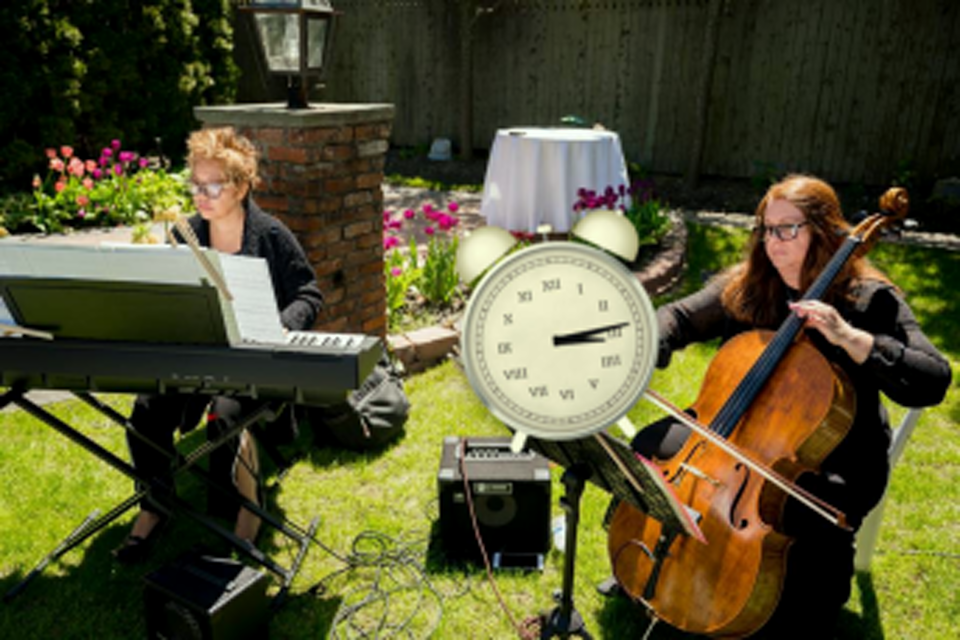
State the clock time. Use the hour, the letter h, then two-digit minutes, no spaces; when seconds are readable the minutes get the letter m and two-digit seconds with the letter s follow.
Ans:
3h14
